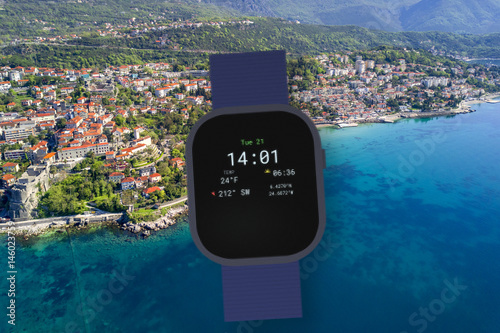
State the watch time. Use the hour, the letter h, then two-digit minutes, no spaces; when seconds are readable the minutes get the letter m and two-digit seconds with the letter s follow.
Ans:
14h01
